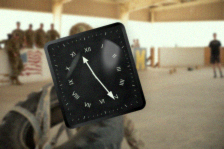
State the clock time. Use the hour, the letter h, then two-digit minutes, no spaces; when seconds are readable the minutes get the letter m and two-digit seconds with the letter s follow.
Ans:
11h26
